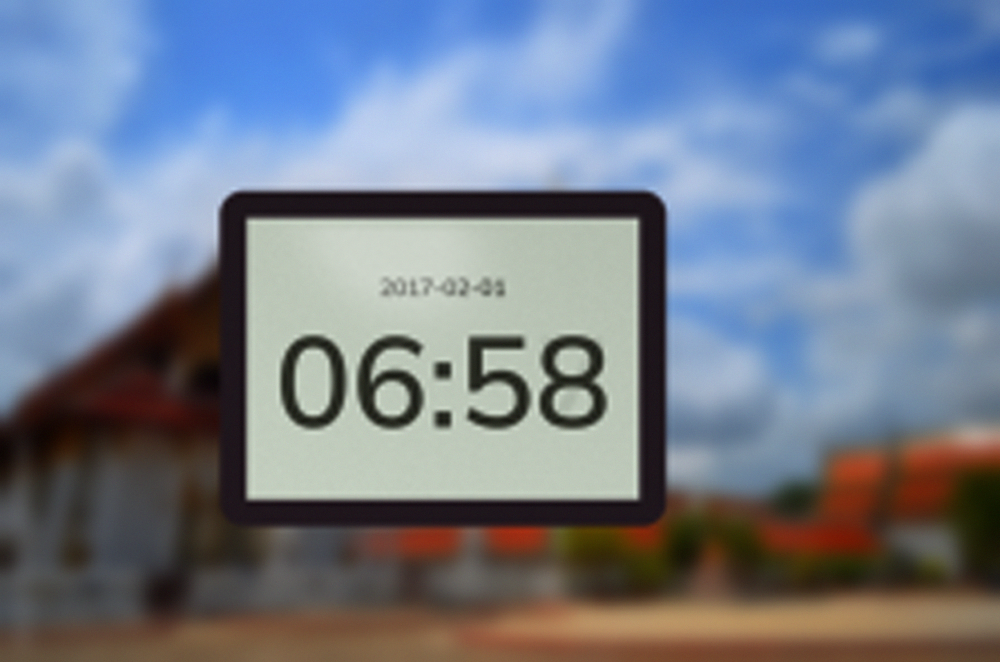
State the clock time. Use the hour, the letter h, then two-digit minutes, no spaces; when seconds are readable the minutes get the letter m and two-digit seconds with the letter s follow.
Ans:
6h58
